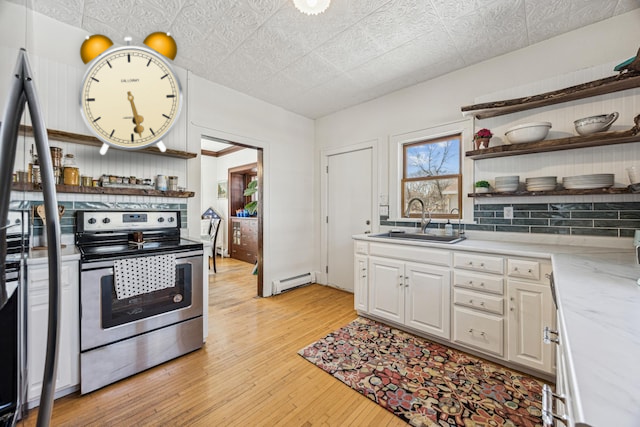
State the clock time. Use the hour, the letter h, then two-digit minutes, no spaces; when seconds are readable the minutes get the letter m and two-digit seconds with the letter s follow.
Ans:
5h28
